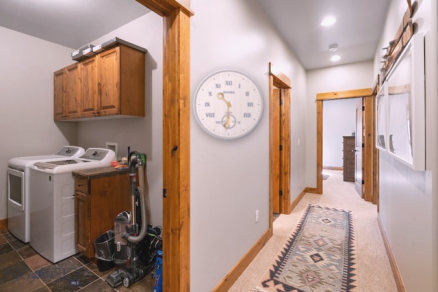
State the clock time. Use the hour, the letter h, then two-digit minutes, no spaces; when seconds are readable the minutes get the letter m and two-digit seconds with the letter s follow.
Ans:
10h31
